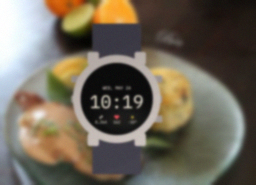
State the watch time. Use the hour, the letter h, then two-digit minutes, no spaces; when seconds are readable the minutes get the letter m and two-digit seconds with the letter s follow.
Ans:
10h19
